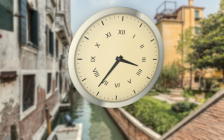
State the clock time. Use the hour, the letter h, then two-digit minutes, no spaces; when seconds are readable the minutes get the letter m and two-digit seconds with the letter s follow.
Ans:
3h36
